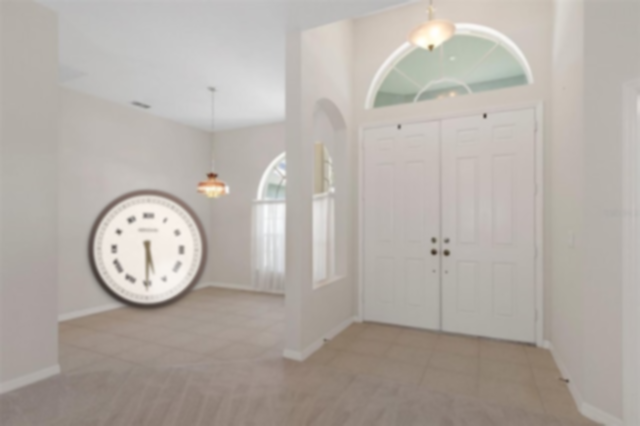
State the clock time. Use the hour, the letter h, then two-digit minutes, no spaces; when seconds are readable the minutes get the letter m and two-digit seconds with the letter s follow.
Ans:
5h30
